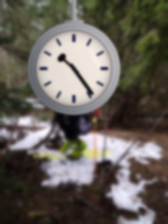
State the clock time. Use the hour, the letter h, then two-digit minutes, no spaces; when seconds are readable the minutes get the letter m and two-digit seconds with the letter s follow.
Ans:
10h24
